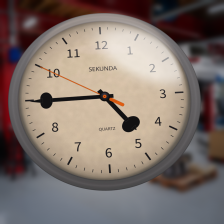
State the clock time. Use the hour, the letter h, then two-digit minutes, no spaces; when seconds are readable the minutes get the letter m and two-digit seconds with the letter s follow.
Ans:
4h44m50s
